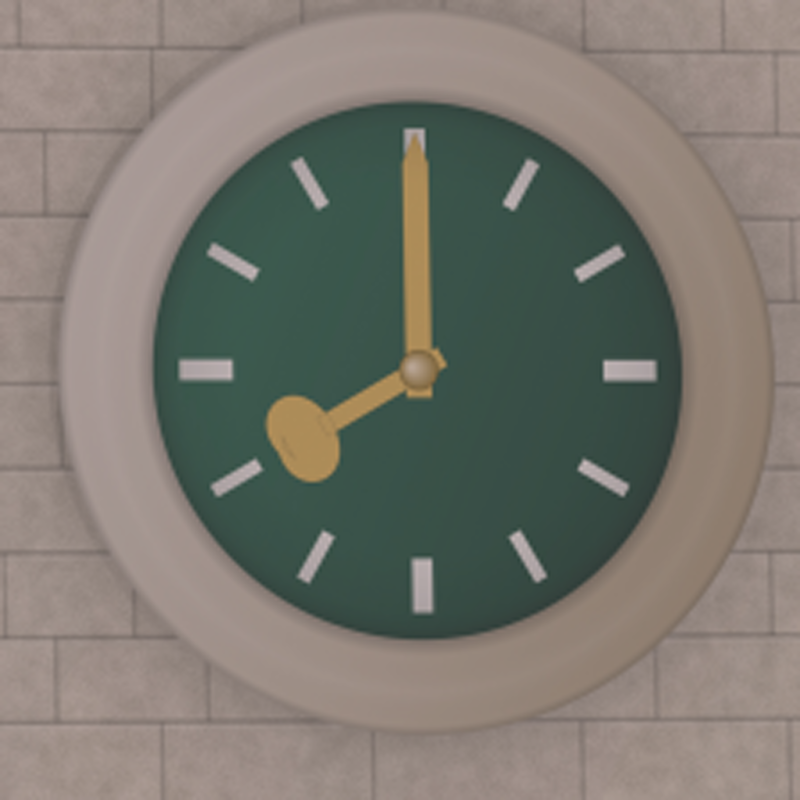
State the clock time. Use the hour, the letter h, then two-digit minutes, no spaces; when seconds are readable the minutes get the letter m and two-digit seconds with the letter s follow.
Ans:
8h00
